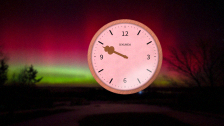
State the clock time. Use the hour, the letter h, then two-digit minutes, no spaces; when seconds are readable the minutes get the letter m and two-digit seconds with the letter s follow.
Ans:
9h49
